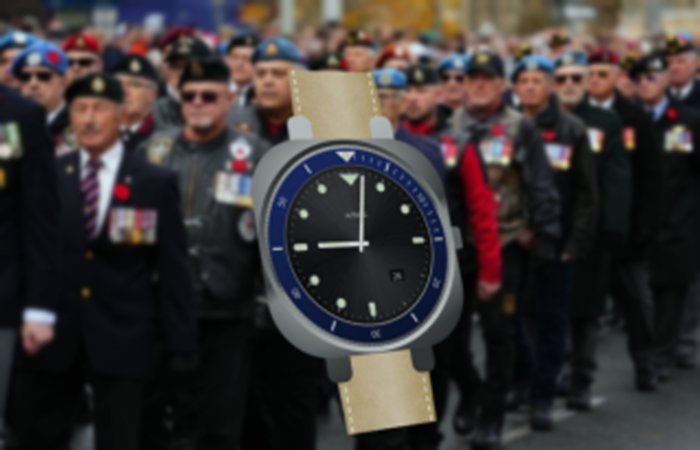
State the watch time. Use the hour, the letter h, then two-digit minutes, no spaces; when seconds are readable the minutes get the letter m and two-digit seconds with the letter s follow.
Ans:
9h02
